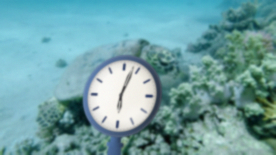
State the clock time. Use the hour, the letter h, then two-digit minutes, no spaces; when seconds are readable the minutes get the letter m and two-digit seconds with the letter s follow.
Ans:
6h03
